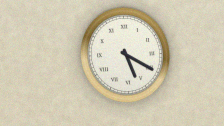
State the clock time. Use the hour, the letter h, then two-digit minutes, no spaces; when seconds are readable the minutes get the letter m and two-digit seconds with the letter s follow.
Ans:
5h20
